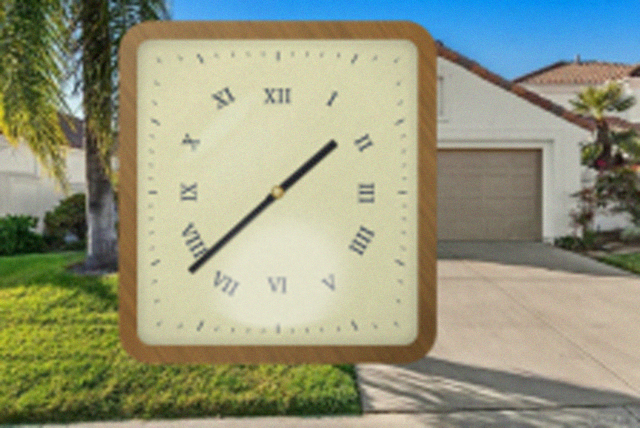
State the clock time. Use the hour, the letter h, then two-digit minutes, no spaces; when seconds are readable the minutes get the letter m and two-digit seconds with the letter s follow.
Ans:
1h38
